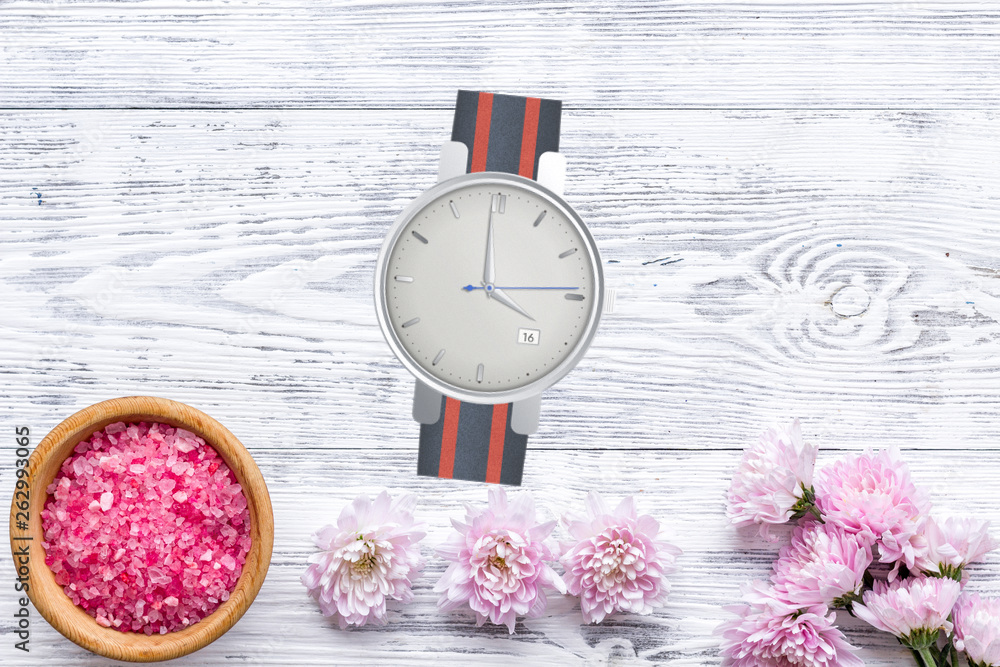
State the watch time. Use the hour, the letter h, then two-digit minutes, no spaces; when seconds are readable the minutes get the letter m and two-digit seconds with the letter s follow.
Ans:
3h59m14s
